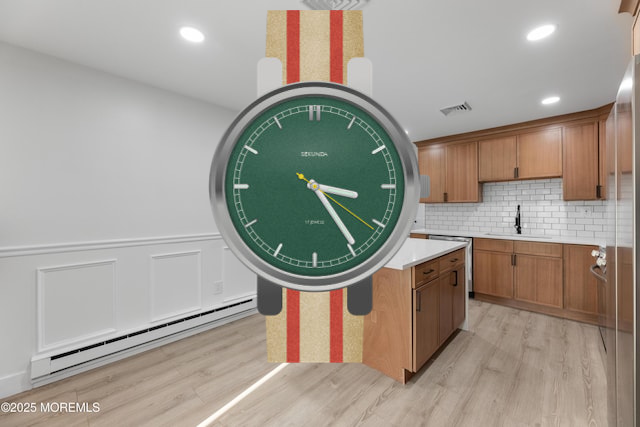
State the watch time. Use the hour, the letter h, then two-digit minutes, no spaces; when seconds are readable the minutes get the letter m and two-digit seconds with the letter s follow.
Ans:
3h24m21s
